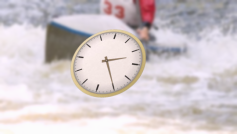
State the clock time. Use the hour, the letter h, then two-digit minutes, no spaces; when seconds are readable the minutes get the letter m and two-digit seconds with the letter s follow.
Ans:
2h25
